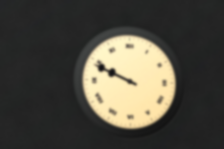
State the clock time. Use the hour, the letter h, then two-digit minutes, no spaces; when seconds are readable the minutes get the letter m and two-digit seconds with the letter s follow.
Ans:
9h49
